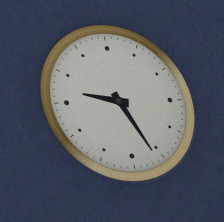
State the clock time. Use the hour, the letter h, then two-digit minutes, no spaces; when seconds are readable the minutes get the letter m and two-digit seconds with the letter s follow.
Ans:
9h26
